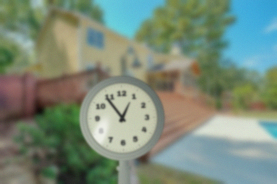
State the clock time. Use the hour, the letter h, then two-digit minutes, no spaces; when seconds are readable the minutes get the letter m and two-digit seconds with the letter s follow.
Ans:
12h54
